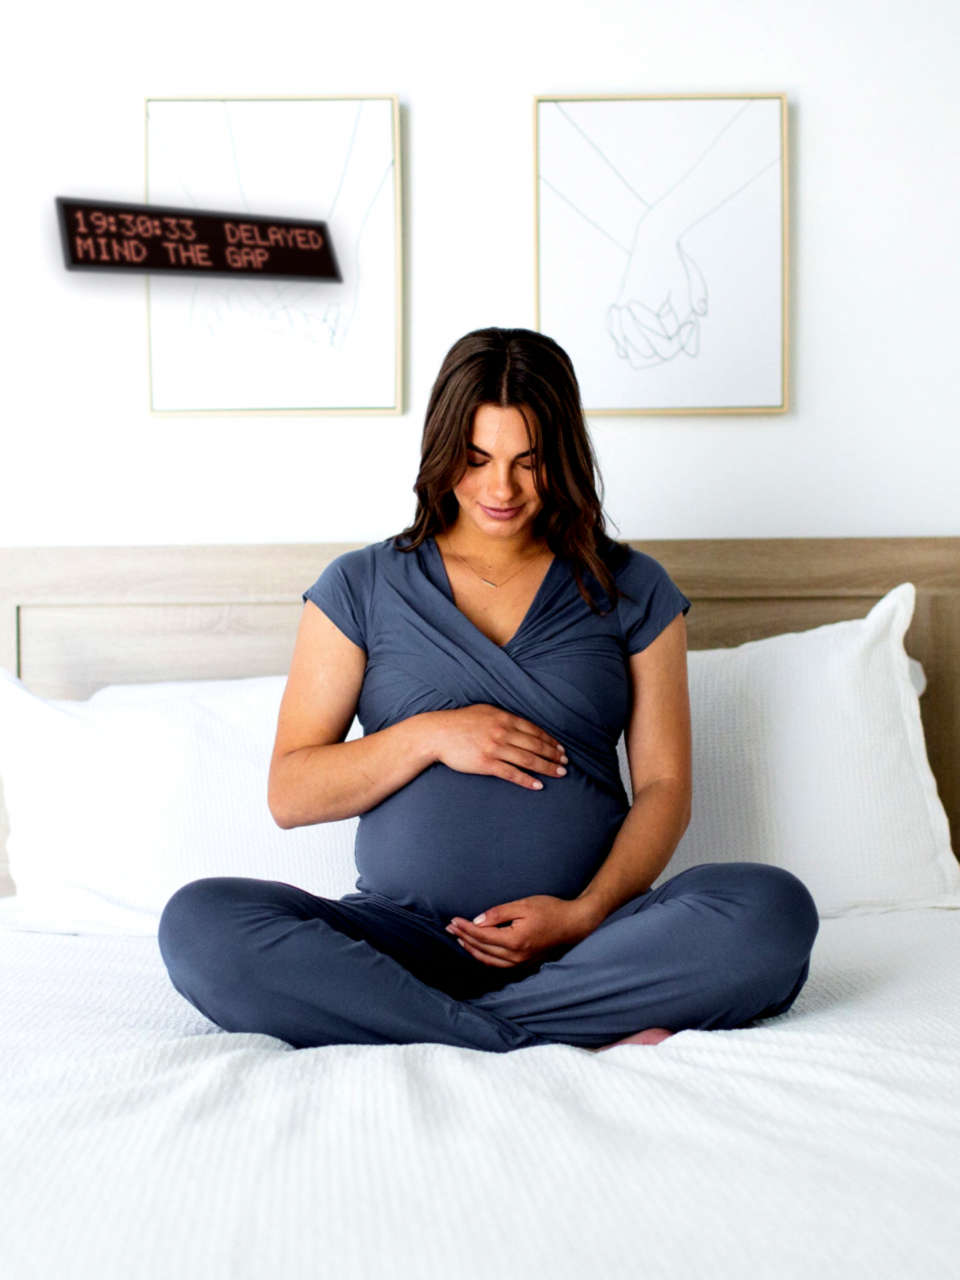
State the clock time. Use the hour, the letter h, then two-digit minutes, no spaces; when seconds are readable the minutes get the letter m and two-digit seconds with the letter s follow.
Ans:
19h30m33s
